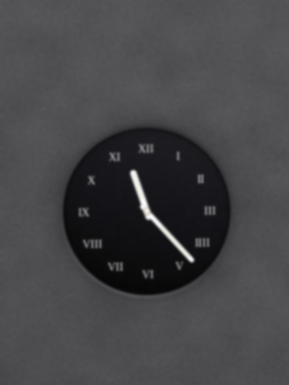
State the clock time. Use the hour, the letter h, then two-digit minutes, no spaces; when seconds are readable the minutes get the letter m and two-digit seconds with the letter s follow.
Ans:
11h23
